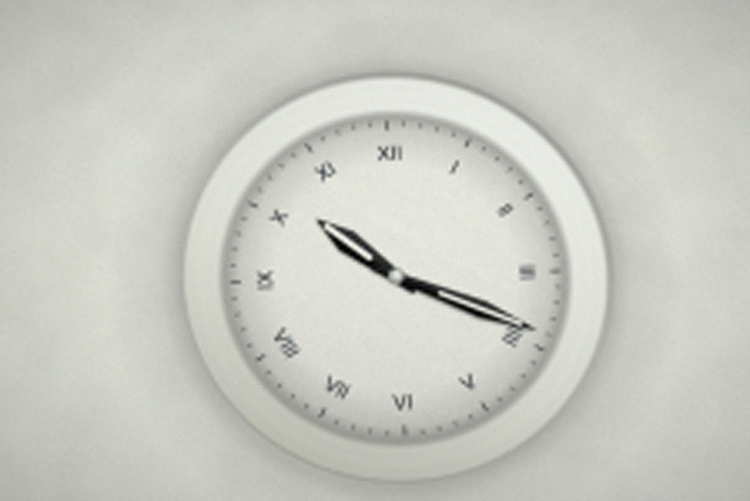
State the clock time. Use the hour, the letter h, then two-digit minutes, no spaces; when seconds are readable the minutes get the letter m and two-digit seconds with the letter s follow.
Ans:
10h19
